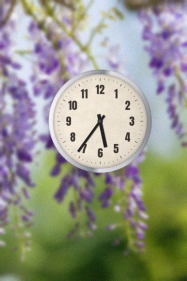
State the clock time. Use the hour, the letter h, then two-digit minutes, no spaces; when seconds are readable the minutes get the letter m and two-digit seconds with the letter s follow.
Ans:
5h36
